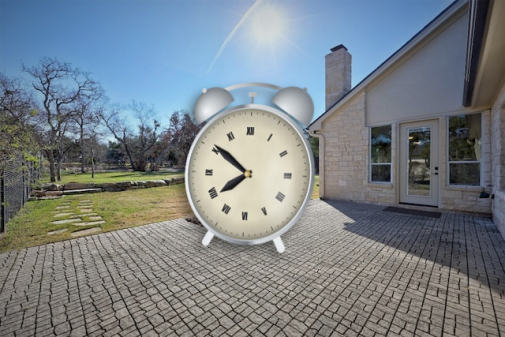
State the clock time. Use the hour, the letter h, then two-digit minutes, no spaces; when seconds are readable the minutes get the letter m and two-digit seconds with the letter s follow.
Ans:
7h51
